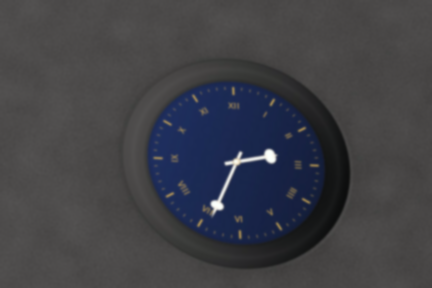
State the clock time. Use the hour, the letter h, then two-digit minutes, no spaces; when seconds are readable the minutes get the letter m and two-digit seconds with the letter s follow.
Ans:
2h34
